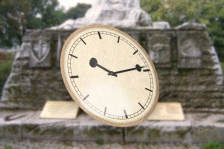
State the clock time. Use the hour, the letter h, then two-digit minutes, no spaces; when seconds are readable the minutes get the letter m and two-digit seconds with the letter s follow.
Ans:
10h14
